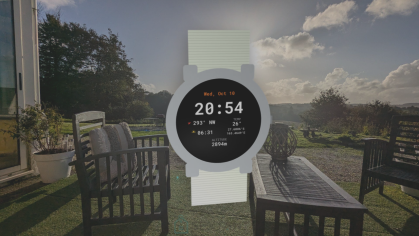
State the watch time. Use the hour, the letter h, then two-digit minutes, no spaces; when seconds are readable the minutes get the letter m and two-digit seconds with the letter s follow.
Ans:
20h54
